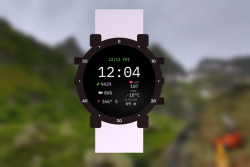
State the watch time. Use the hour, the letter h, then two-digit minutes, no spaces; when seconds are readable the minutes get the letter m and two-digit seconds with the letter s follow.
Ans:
12h04
